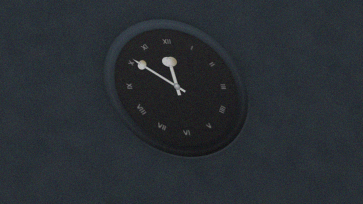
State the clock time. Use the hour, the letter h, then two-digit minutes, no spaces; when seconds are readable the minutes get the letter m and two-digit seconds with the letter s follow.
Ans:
11h51
